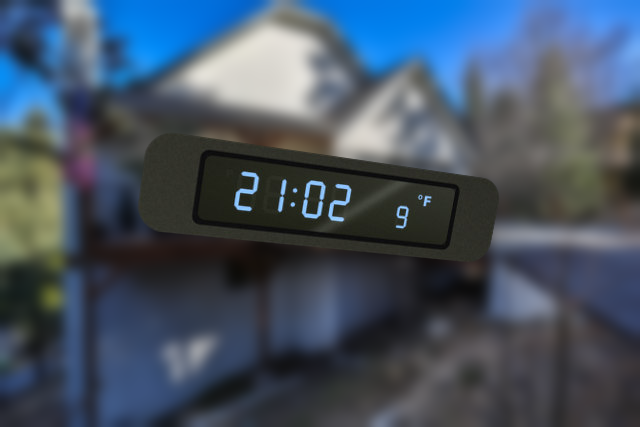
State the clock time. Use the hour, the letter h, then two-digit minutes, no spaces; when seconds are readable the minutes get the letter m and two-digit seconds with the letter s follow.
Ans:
21h02
